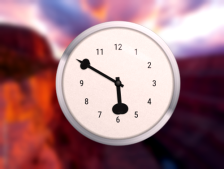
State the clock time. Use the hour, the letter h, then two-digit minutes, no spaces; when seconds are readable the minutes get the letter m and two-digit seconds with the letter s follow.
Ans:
5h50
